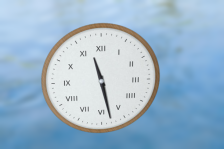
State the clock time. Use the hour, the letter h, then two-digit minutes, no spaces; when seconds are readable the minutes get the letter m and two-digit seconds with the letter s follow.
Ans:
11h28
